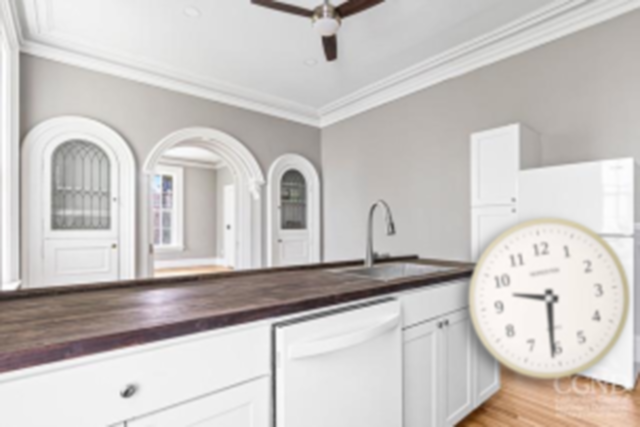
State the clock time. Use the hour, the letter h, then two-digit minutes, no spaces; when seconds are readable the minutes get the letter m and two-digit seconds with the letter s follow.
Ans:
9h31
